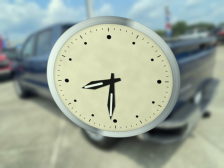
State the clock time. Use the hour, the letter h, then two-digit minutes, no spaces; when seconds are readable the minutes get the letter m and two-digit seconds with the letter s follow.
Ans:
8h31
